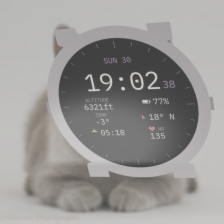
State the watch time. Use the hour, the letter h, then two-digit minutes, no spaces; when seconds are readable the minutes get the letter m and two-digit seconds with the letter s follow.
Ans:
19h02m38s
